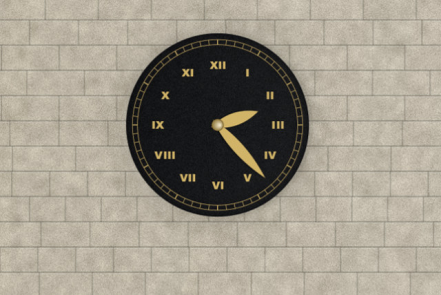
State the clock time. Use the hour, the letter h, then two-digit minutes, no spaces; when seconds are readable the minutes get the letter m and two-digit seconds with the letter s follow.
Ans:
2h23
